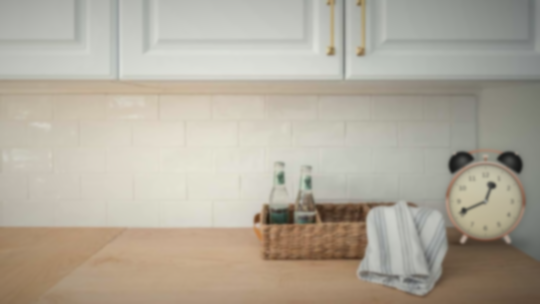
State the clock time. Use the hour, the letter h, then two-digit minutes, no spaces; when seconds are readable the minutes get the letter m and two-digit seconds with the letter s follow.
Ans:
12h41
